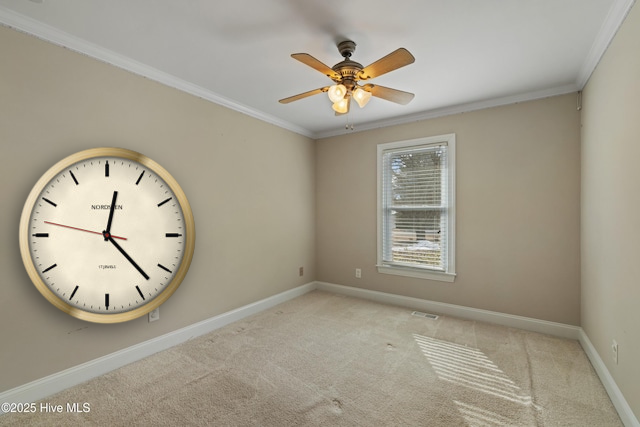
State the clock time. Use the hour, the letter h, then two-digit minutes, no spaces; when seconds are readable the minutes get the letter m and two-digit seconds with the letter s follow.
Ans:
12h22m47s
